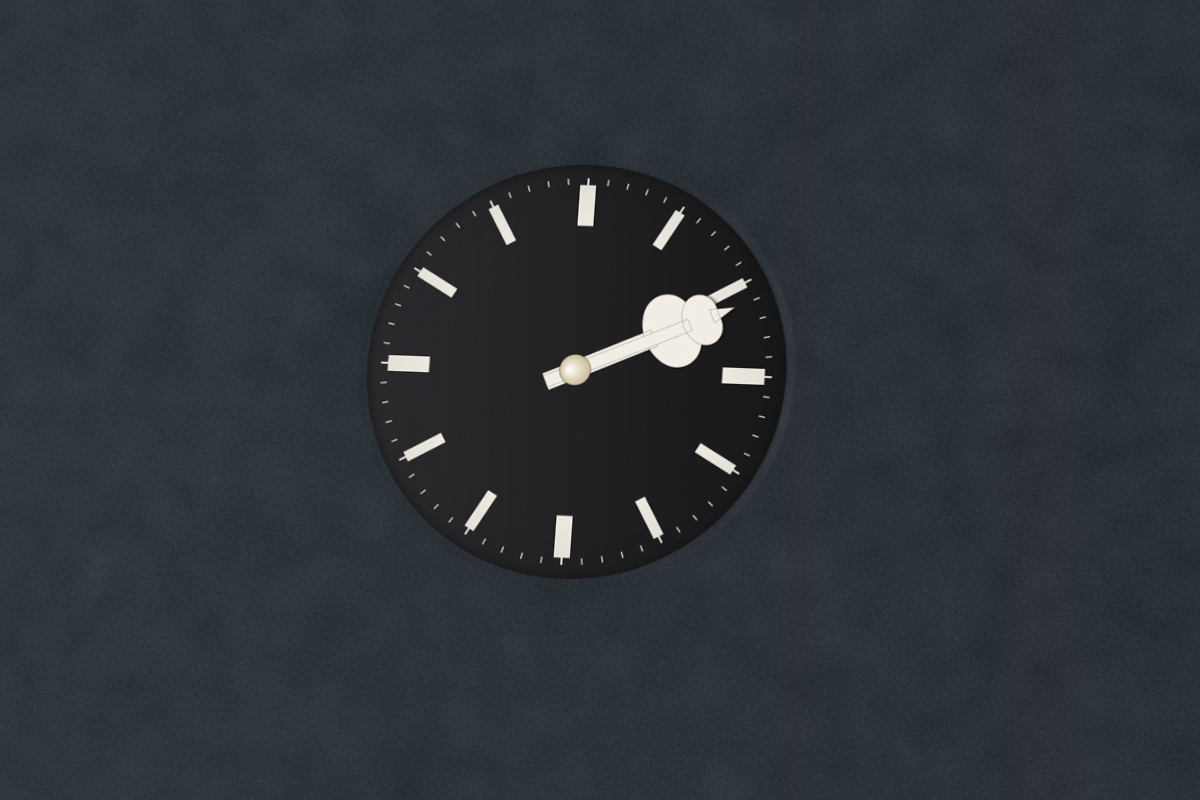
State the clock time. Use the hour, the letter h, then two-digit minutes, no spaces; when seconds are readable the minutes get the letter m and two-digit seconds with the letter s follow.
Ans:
2h11
